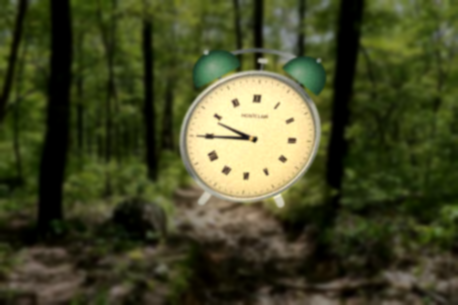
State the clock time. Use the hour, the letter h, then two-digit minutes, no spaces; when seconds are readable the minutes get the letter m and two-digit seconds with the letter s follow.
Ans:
9h45
